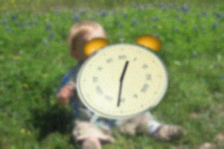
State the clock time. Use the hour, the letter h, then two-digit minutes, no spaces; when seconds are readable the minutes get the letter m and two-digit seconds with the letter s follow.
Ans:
12h31
